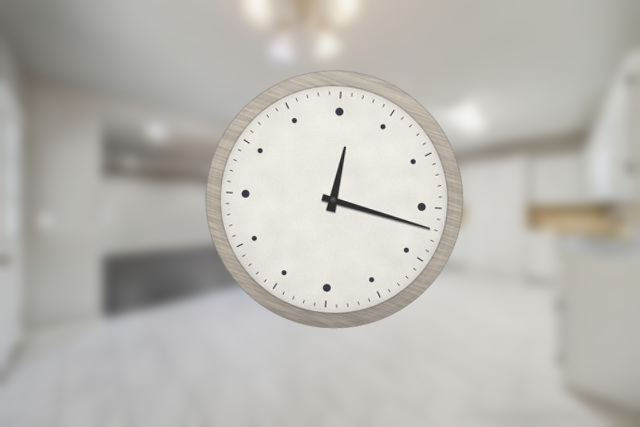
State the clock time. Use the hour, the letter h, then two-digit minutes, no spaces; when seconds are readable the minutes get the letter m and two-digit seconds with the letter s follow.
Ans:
12h17
